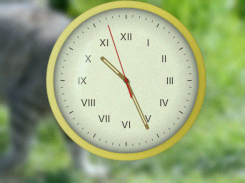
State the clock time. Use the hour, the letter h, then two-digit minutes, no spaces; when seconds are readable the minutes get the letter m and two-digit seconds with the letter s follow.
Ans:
10h25m57s
